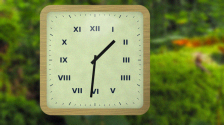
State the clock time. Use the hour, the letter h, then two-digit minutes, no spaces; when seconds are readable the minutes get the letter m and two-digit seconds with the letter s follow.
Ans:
1h31
